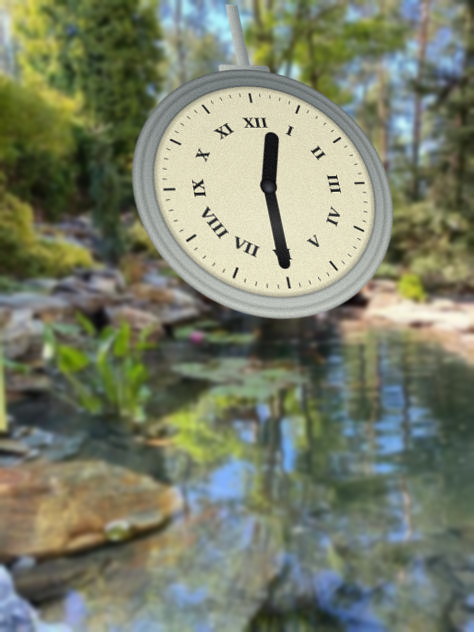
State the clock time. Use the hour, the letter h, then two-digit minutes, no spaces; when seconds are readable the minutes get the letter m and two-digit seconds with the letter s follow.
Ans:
12h30
